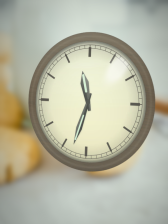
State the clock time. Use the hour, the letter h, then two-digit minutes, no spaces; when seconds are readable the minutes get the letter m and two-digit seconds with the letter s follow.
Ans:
11h33
